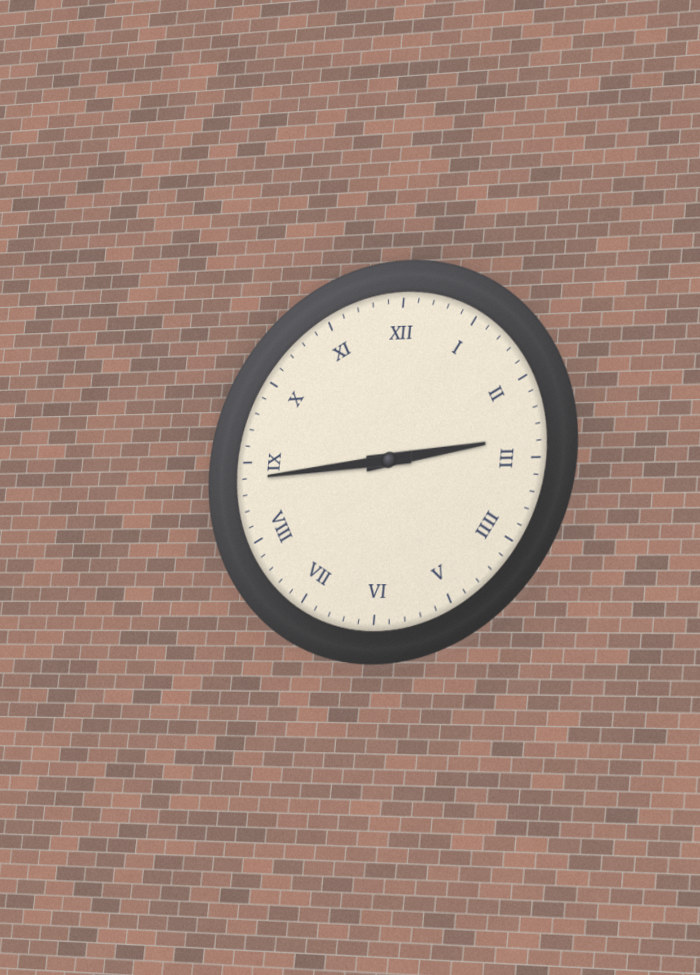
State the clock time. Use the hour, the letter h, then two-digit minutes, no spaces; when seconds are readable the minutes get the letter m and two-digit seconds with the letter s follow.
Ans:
2h44
